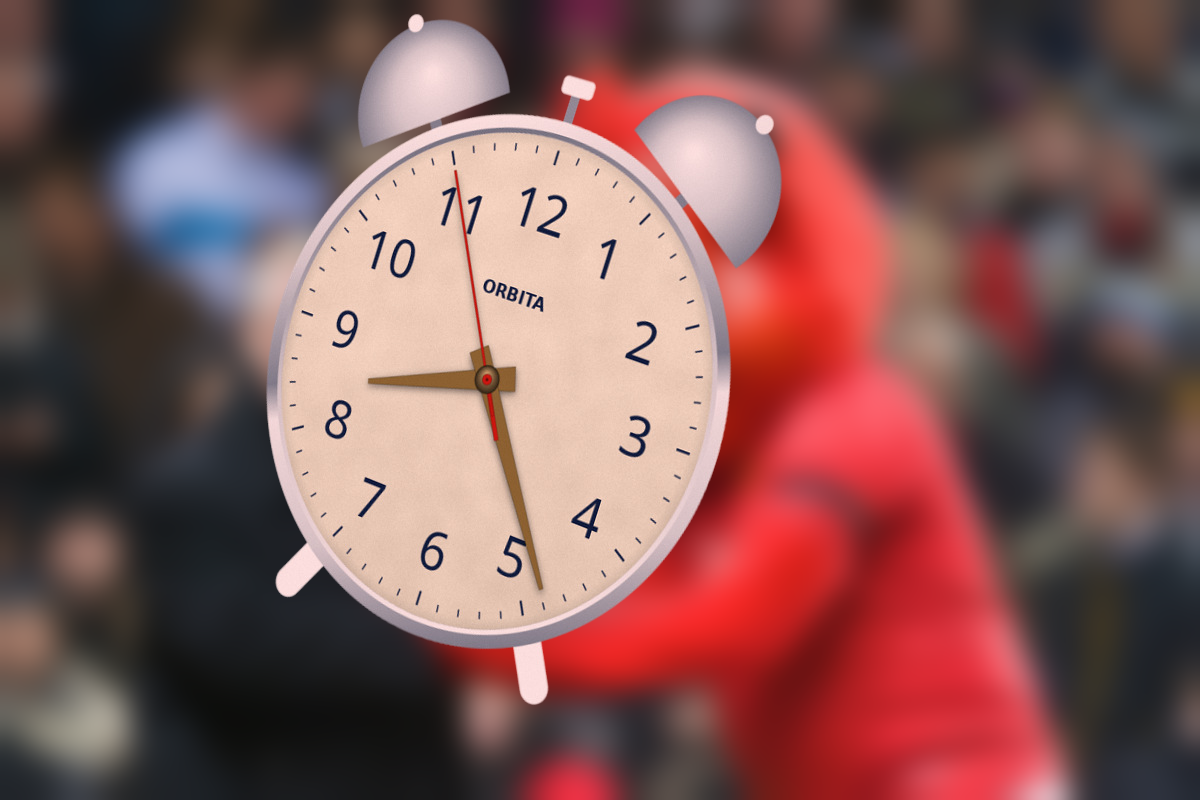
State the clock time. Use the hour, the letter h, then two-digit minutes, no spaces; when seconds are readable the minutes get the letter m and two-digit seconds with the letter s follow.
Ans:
8h23m55s
